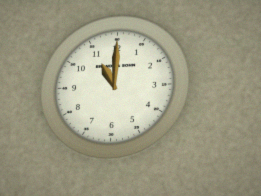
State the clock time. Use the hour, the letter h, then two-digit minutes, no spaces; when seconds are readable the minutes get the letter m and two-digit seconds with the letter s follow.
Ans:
11h00
